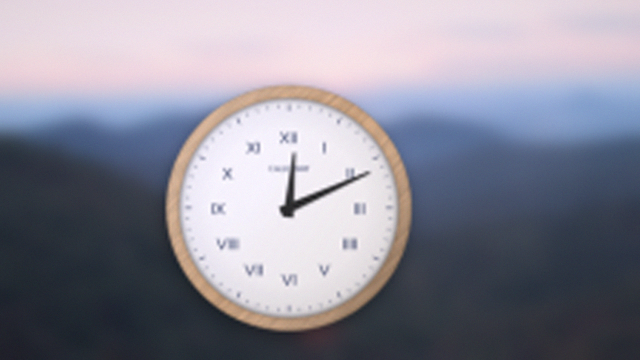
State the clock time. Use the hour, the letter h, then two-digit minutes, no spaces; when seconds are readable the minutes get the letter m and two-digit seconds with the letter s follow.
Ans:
12h11
